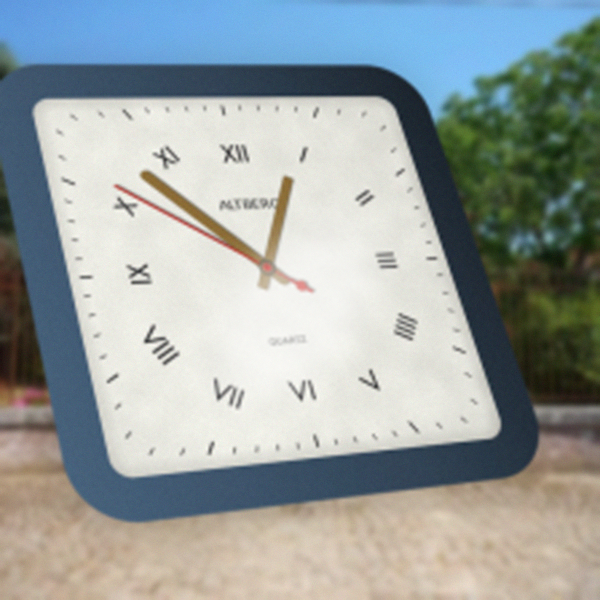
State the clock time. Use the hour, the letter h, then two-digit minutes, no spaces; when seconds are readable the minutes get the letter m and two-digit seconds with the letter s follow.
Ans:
12h52m51s
